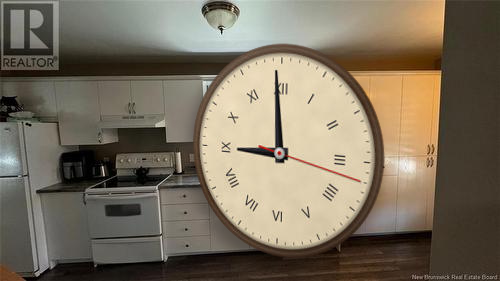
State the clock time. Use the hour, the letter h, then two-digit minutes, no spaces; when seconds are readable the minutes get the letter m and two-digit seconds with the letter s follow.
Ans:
8h59m17s
